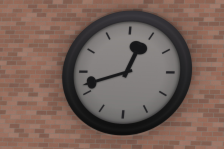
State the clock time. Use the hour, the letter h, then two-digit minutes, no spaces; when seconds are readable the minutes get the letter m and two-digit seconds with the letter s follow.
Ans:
12h42
